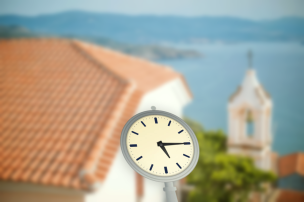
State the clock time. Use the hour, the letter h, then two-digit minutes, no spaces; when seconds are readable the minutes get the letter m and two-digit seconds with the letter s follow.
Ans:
5h15
